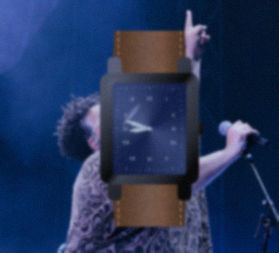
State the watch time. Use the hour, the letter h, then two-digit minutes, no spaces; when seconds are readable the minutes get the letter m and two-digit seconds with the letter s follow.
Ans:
8h48
